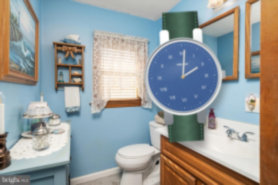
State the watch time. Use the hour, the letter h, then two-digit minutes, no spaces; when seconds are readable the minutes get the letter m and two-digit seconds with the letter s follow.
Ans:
2h01
